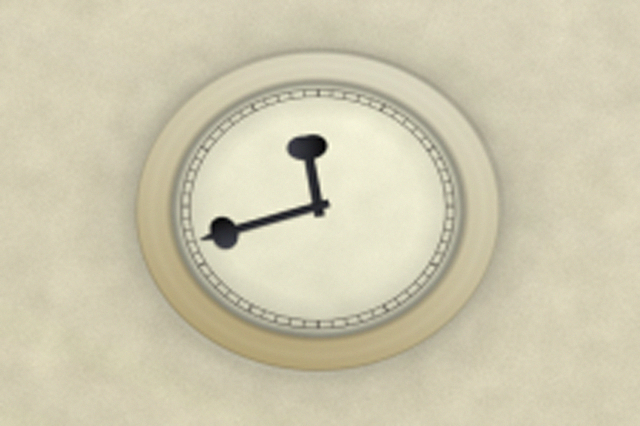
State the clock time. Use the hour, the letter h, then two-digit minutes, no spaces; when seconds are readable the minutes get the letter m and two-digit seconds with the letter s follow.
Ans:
11h42
